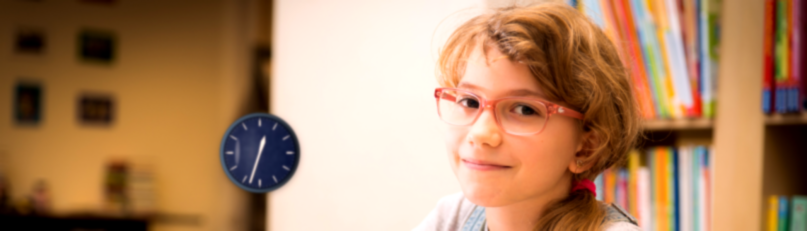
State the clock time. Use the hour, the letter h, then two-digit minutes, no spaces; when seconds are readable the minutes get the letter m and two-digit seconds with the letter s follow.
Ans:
12h33
